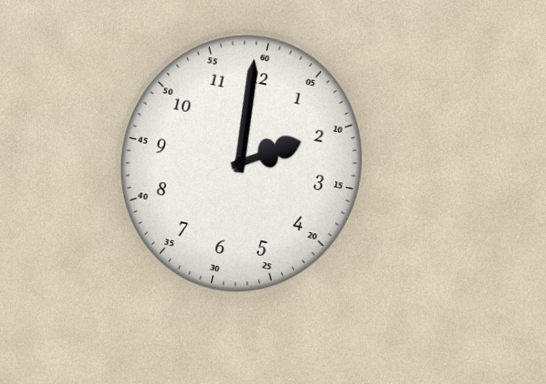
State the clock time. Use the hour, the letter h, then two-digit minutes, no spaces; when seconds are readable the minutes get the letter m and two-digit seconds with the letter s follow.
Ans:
1h59
